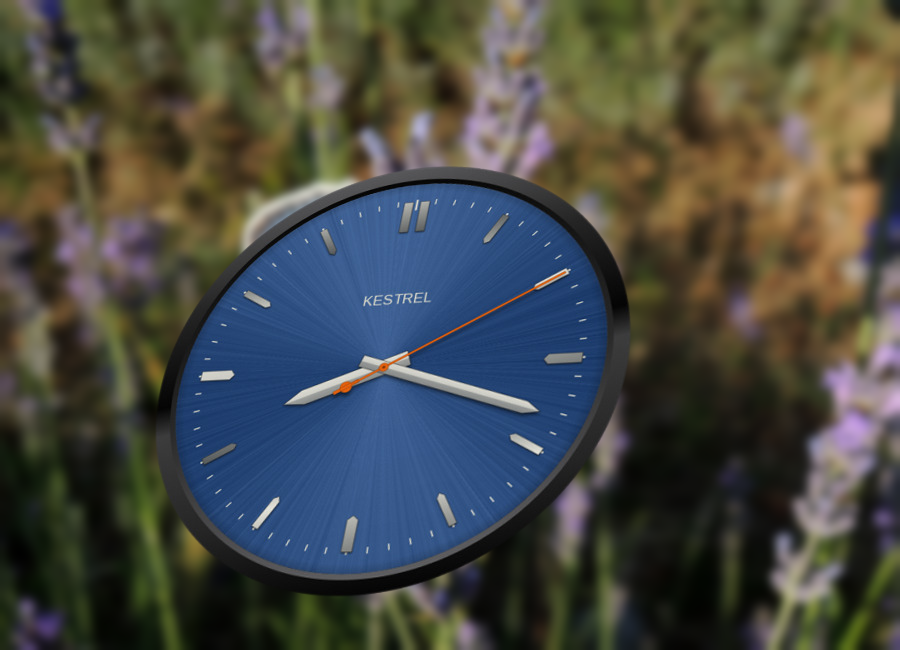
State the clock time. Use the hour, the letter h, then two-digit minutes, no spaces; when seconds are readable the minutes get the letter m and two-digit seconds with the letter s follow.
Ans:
8h18m10s
